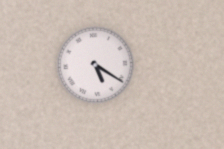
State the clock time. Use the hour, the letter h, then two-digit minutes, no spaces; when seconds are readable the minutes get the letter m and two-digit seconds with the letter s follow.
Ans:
5h21
